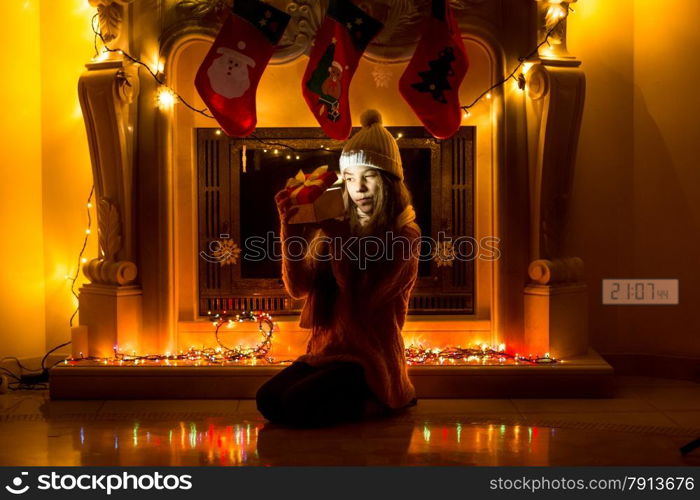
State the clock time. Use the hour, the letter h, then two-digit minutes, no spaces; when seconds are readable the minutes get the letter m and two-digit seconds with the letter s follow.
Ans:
21h07
